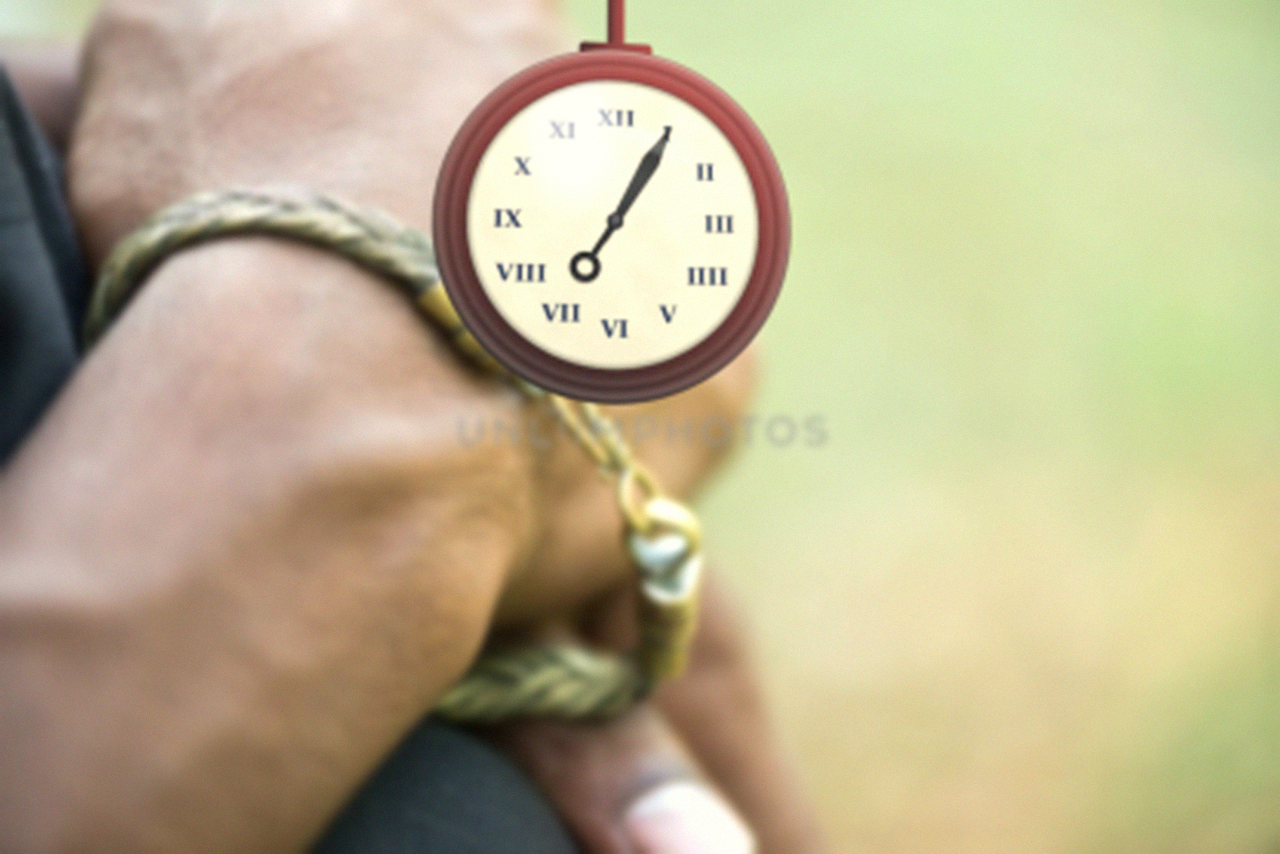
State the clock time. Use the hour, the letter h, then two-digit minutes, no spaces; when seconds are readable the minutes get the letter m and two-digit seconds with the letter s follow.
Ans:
7h05
